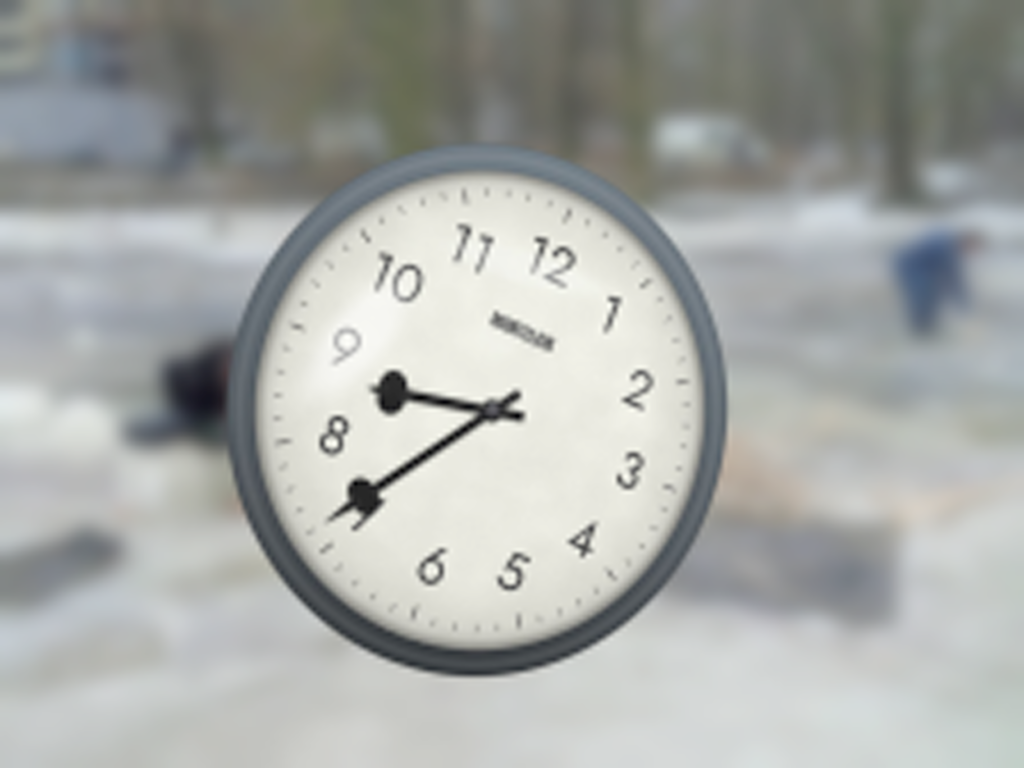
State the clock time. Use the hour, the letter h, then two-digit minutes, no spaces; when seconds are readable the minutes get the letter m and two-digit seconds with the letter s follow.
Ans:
8h36
